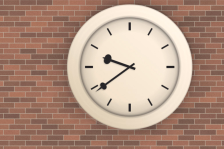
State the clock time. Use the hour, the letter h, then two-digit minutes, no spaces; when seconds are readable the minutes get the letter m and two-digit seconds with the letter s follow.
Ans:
9h39
